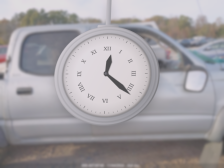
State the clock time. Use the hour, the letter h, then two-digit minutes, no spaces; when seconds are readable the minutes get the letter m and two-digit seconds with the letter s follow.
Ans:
12h22
